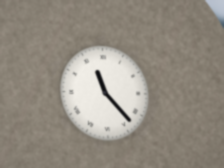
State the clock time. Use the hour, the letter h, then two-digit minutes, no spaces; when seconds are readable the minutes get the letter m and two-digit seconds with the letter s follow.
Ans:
11h23
